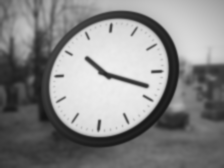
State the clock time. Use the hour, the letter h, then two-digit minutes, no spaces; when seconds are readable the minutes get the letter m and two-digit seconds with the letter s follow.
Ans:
10h18
